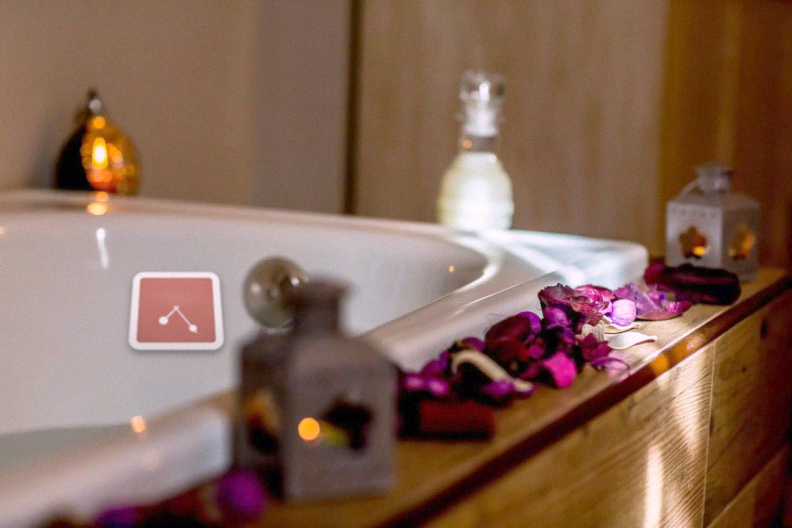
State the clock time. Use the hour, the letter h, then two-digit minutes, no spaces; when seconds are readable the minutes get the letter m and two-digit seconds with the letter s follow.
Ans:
7h24
